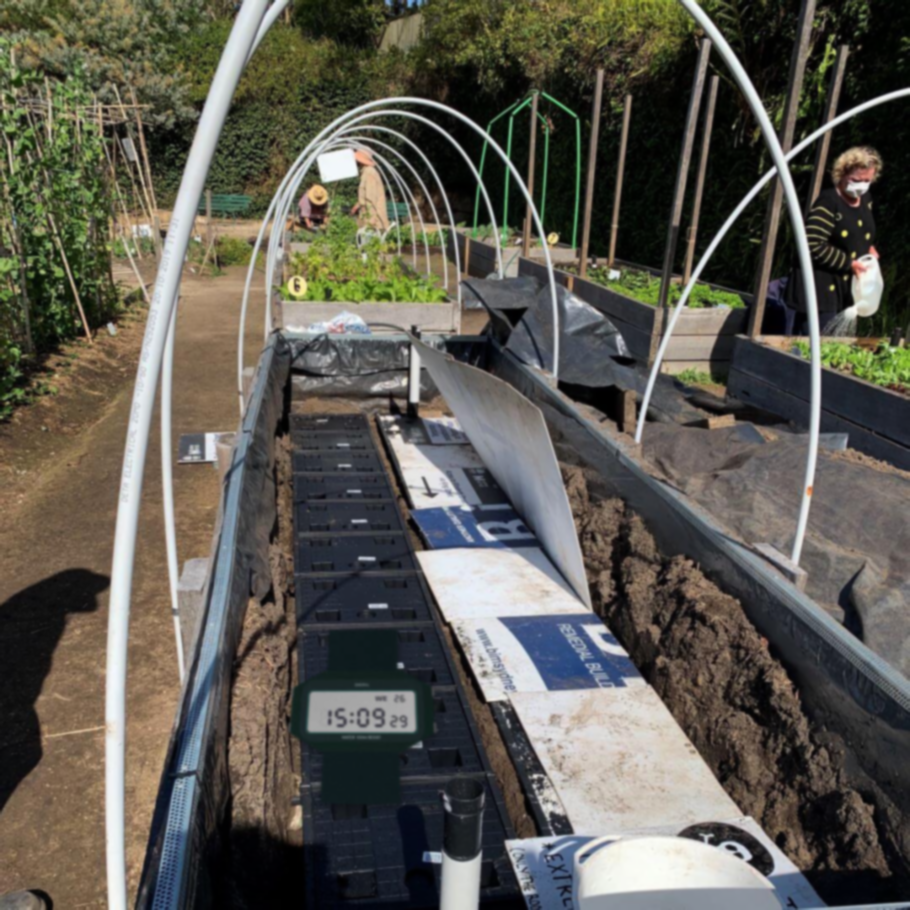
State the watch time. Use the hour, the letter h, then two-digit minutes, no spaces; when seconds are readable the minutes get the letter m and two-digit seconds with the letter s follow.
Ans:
15h09m29s
